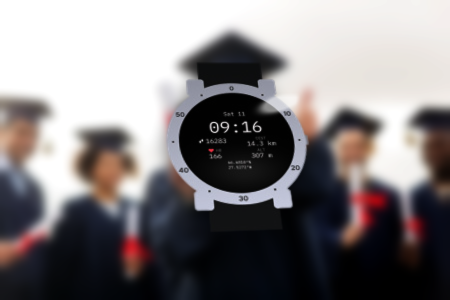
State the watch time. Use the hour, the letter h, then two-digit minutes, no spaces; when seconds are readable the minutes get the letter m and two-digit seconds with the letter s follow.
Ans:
9h16
